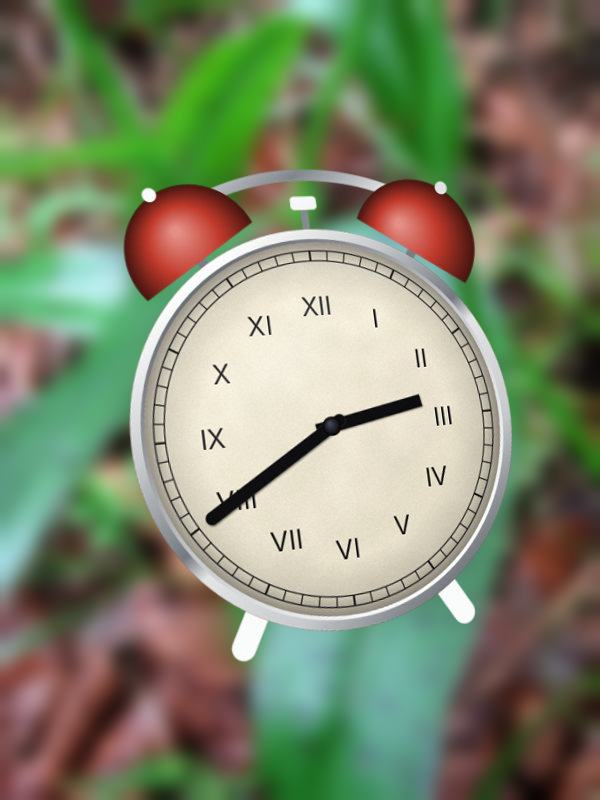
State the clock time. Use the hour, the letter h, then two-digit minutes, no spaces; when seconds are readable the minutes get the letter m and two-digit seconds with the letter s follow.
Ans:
2h40
